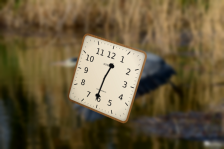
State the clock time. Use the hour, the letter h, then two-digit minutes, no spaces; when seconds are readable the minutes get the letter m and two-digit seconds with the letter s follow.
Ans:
12h31
